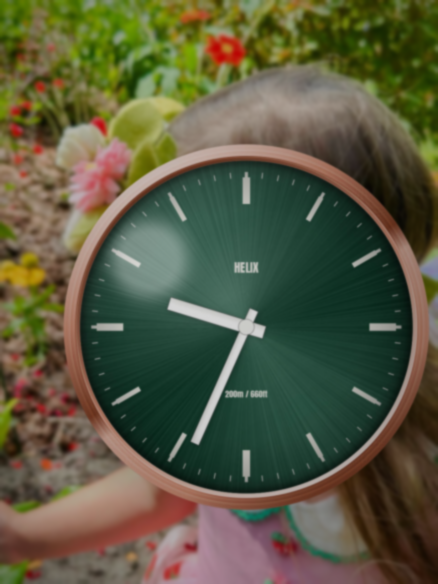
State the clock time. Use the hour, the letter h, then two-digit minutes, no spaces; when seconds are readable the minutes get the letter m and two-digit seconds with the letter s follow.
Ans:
9h34
